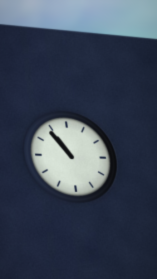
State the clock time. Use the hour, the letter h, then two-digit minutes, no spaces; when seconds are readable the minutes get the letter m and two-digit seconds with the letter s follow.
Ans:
10h54
